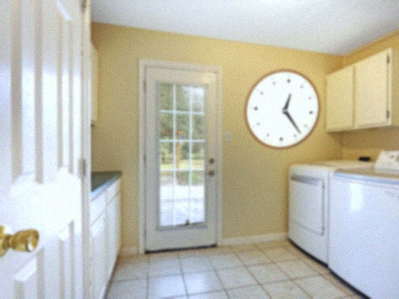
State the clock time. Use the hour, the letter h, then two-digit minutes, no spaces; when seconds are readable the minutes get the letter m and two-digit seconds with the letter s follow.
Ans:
12h23
